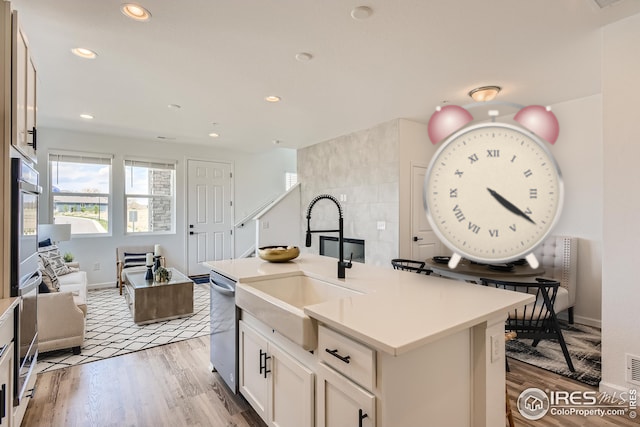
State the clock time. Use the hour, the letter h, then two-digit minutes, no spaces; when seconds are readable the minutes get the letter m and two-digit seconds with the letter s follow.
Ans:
4h21
